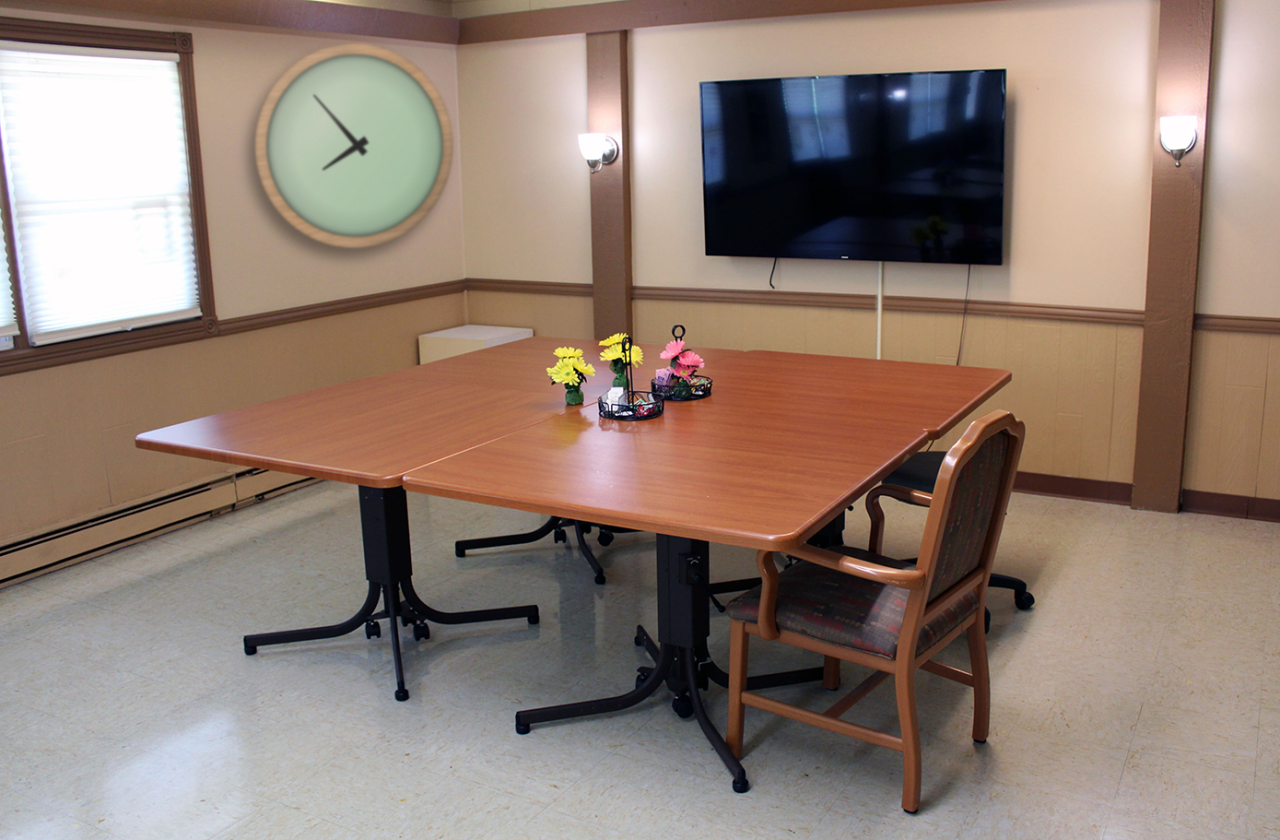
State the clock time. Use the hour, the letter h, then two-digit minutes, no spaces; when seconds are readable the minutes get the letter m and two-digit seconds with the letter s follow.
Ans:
7h53
